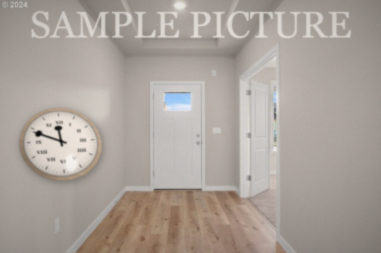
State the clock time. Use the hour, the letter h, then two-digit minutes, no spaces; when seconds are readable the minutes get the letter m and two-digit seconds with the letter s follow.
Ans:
11h49
